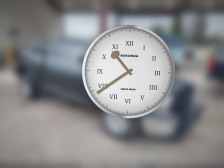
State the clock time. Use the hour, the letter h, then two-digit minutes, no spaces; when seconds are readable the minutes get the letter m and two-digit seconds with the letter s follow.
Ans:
10h39
